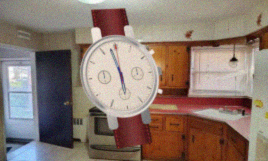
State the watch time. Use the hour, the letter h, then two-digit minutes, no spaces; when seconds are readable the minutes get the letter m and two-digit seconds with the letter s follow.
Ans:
5h58
